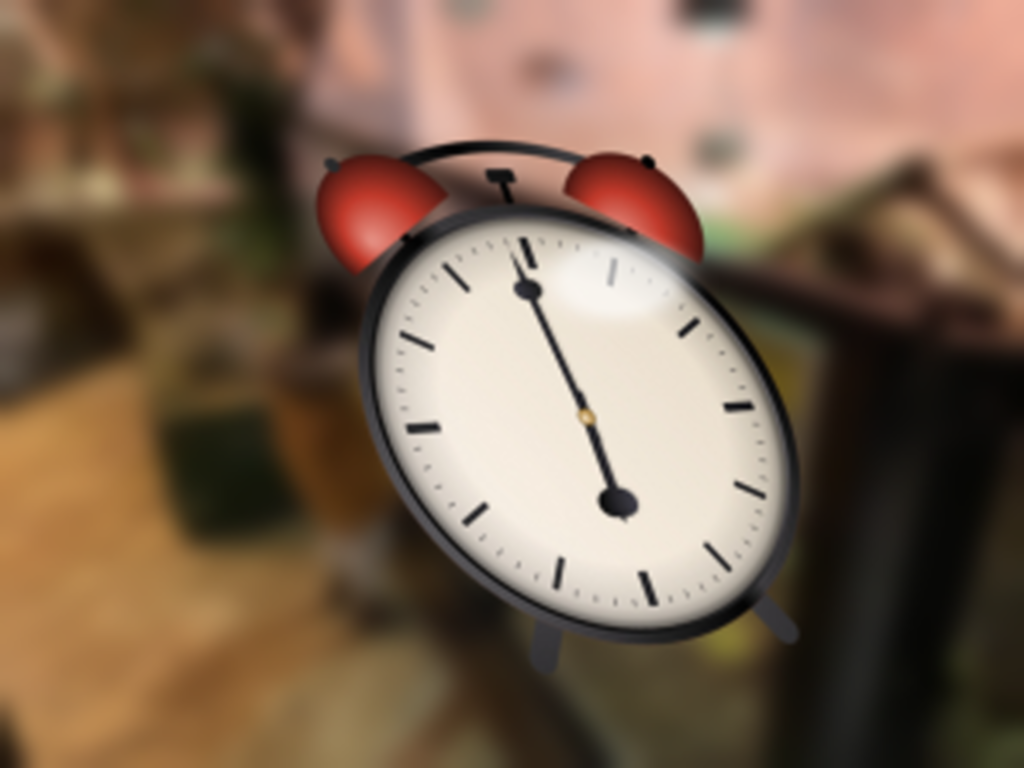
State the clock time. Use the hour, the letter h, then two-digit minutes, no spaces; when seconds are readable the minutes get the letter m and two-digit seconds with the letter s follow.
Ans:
5h59
